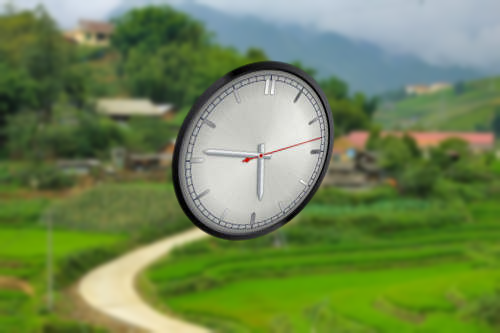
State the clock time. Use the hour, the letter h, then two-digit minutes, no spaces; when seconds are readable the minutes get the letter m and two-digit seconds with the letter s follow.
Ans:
5h46m13s
